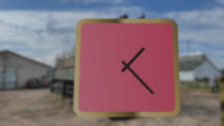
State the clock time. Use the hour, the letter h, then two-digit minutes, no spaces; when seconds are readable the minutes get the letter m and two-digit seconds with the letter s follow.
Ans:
1h23
